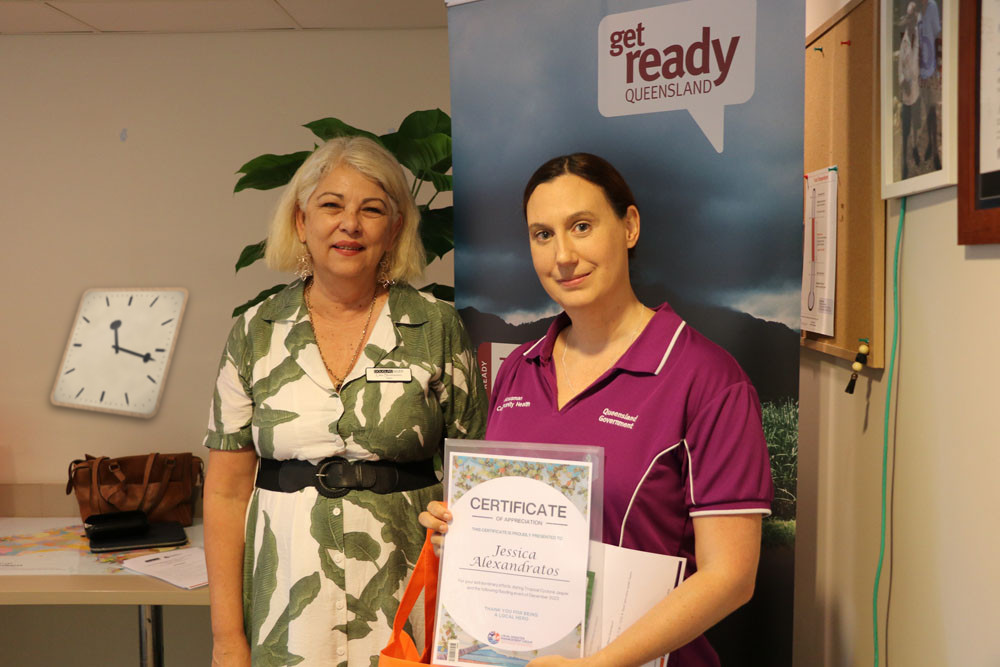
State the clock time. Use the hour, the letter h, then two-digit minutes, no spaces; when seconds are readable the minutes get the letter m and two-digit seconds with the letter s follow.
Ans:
11h17
